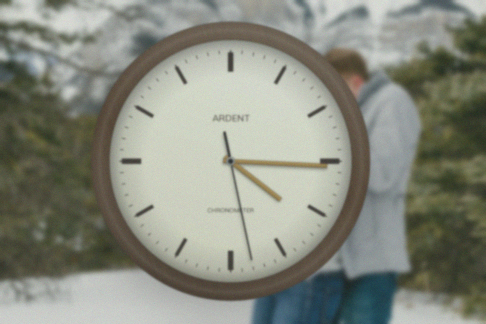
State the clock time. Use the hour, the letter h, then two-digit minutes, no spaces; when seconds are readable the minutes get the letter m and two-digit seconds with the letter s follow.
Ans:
4h15m28s
